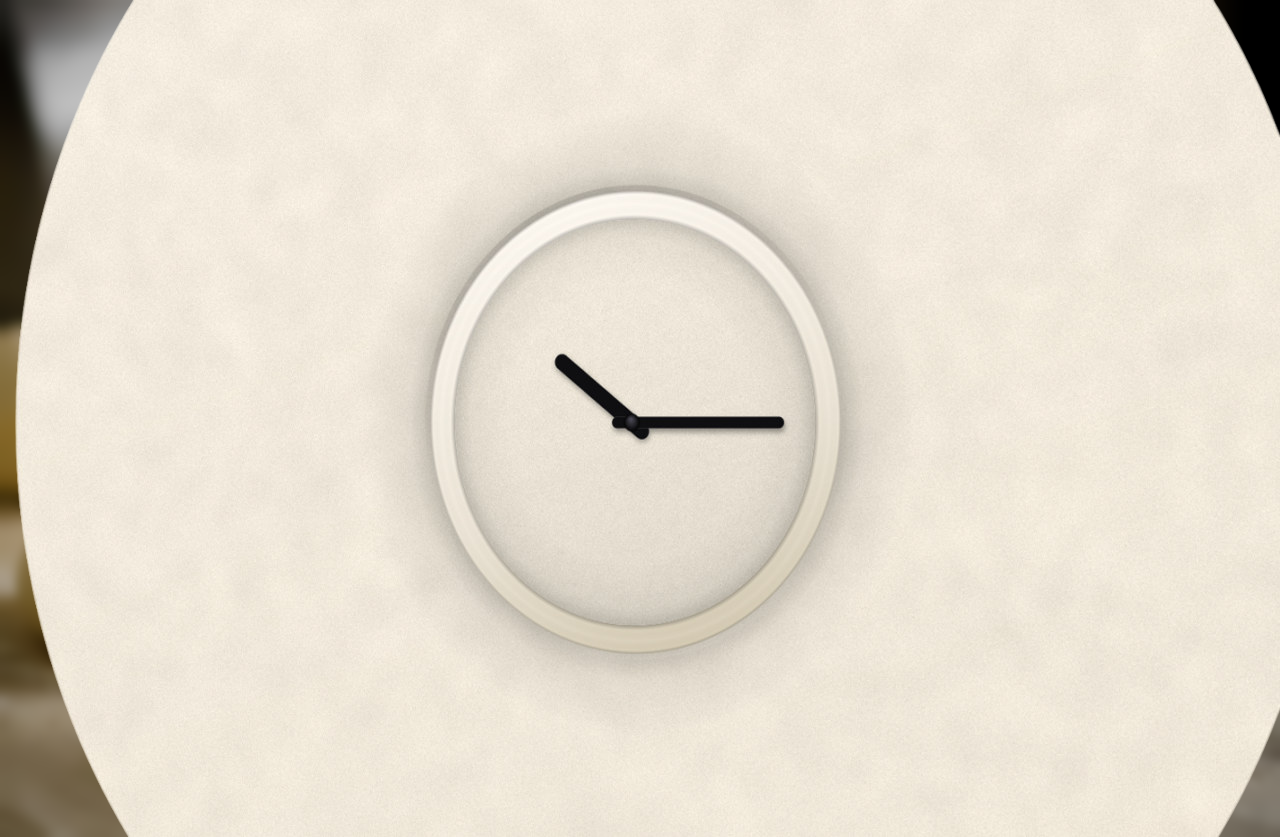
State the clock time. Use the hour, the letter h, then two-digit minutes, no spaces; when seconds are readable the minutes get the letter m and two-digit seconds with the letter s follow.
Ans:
10h15
